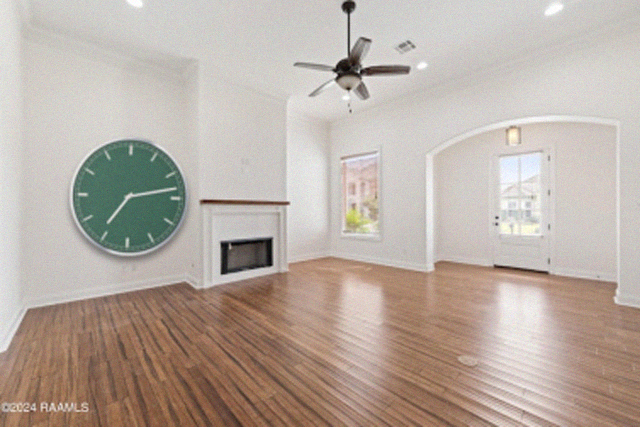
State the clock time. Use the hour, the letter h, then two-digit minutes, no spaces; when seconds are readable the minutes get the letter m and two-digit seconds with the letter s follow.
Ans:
7h13
